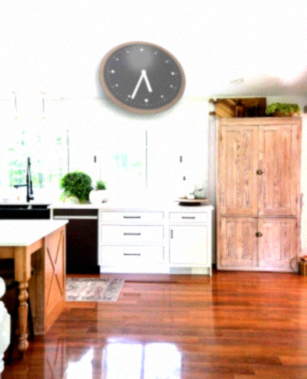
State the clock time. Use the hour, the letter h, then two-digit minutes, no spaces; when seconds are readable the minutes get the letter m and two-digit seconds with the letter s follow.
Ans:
5h34
